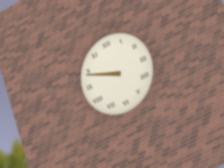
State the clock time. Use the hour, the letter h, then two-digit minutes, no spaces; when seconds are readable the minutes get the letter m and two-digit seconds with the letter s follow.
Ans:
9h49
